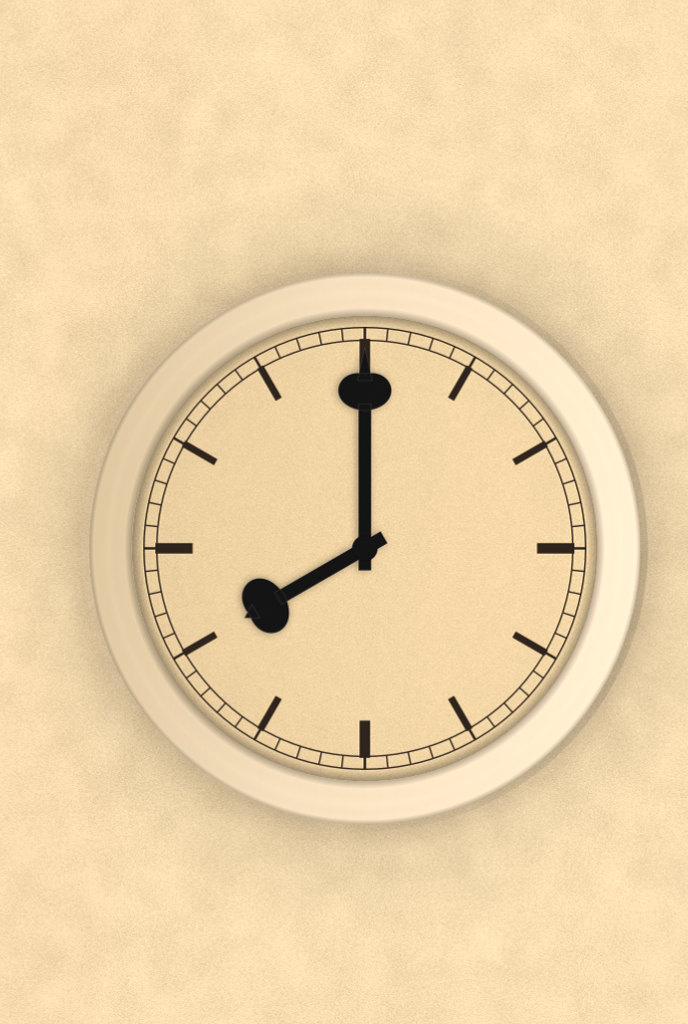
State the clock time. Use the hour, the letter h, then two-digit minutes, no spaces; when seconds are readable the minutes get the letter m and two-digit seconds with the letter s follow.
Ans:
8h00
